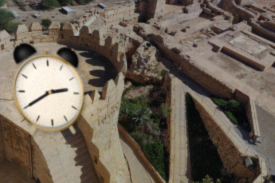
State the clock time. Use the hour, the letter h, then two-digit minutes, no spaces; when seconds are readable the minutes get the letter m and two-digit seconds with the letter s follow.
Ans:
2h40
